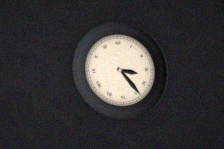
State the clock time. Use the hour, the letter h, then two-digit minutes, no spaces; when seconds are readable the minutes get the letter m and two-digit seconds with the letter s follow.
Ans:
3h24
